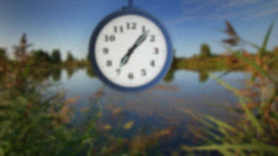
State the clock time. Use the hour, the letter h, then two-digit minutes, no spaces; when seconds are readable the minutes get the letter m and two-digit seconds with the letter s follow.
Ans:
7h07
